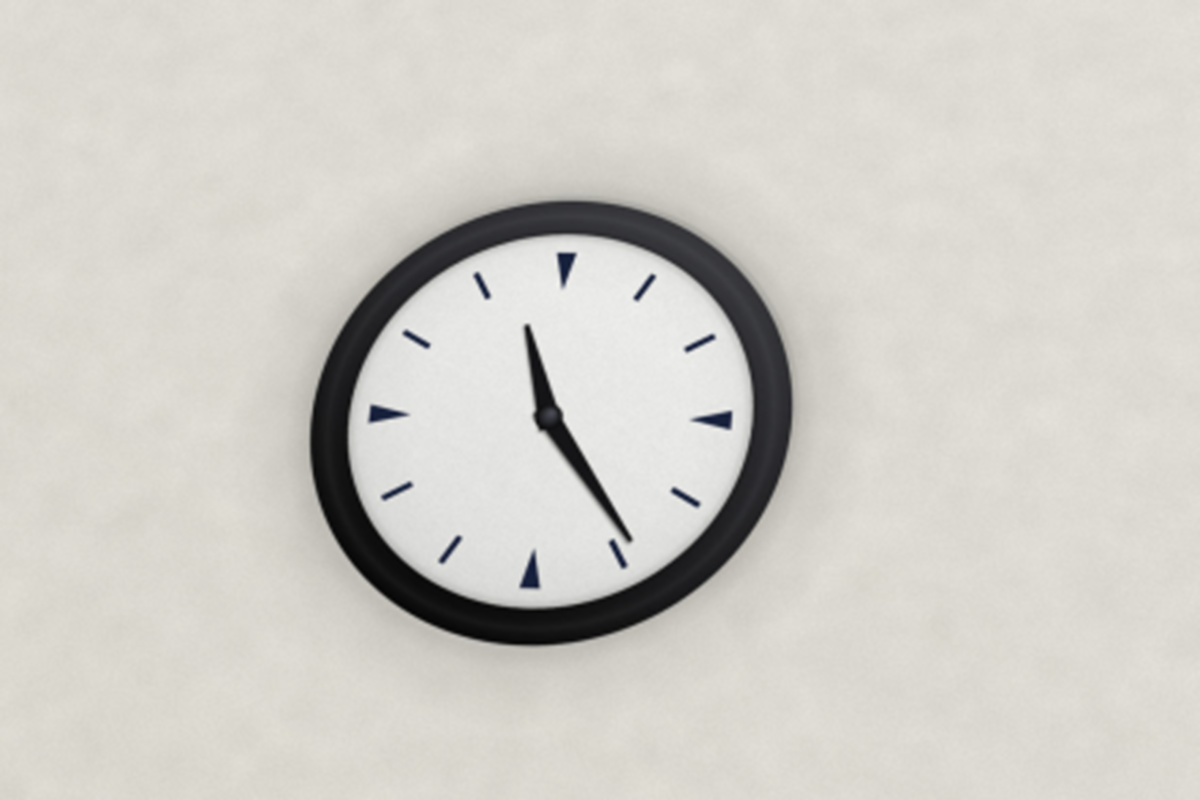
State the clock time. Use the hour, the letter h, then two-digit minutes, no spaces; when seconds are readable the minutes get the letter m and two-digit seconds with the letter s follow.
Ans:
11h24
